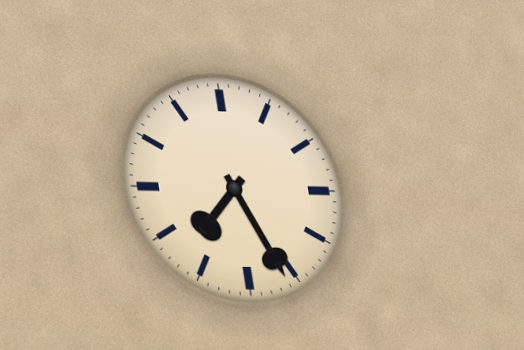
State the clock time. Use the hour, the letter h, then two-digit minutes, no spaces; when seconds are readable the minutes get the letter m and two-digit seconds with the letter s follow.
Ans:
7h26
